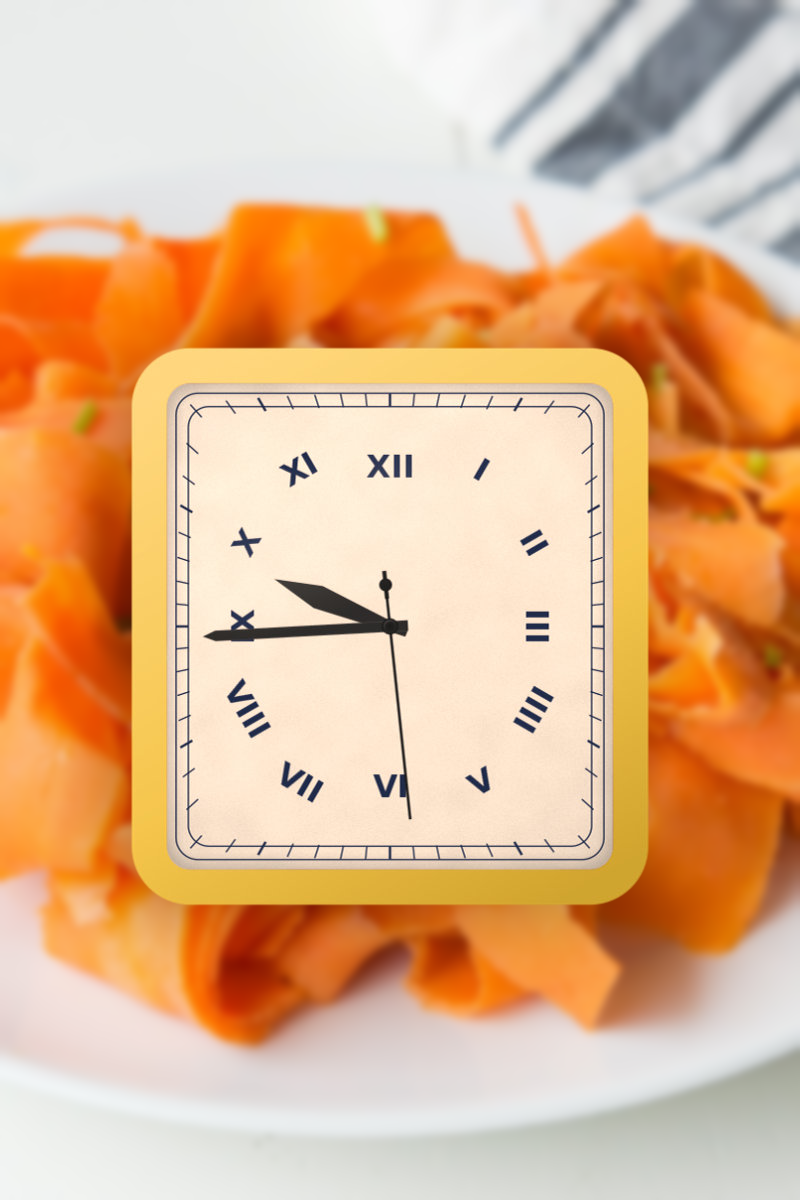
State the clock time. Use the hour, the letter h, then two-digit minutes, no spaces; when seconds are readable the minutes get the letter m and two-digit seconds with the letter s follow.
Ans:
9h44m29s
